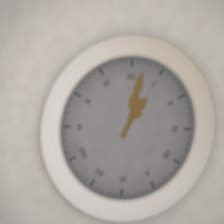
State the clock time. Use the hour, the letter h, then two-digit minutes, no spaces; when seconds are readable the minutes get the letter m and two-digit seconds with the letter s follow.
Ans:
1h02
